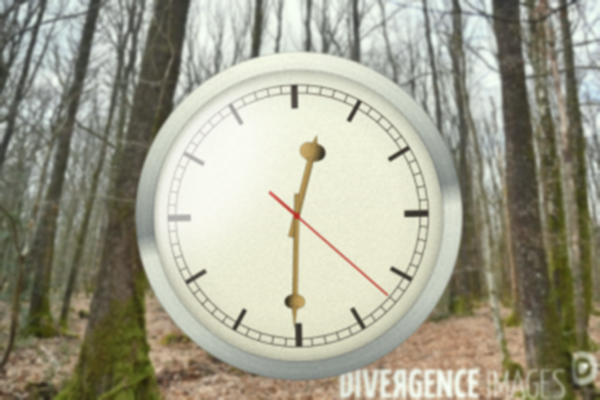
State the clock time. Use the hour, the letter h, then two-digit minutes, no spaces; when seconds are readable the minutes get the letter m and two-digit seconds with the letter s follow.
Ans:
12h30m22s
